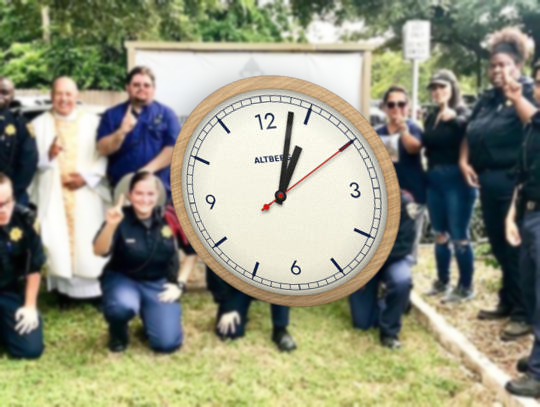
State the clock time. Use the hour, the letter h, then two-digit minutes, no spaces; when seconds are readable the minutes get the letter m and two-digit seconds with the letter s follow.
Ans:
1h03m10s
